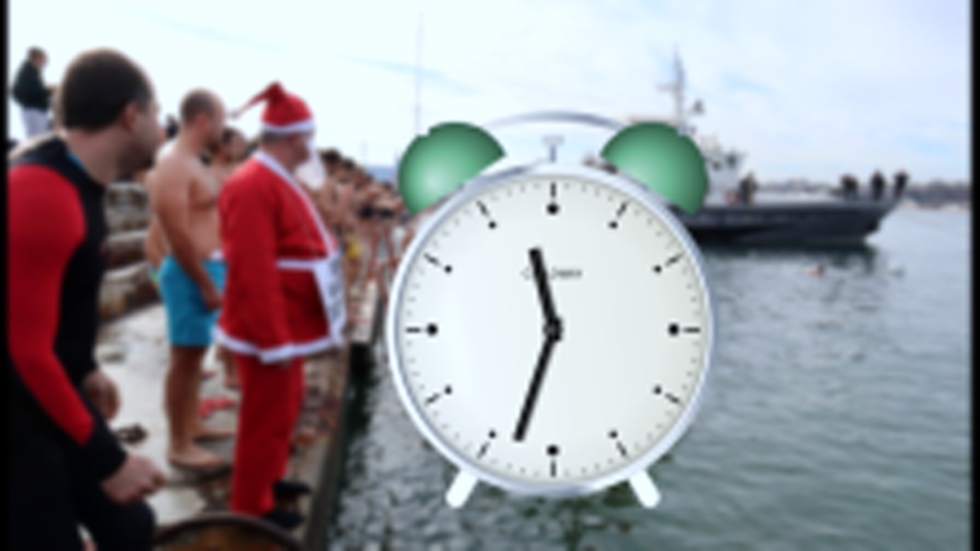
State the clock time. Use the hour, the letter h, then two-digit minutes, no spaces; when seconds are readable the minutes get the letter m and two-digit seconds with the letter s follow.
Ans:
11h33
